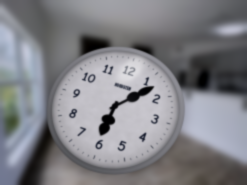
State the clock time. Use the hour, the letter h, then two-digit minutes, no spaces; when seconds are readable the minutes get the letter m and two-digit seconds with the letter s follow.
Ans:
6h07
